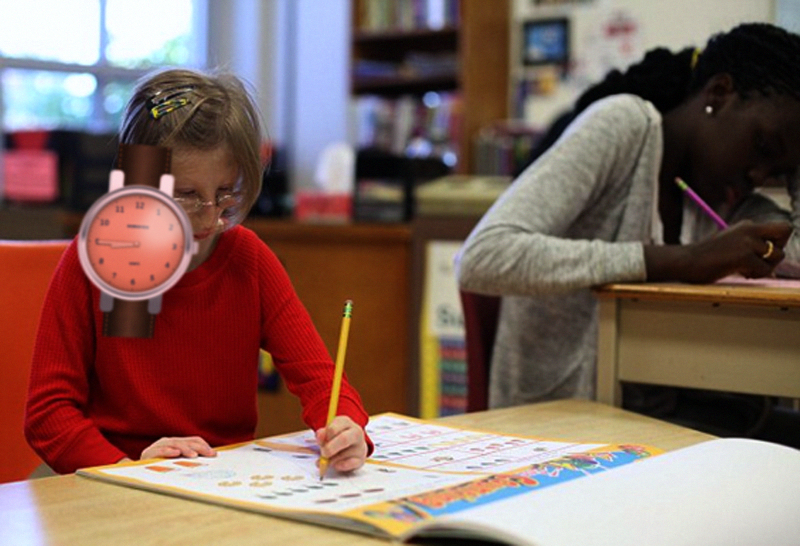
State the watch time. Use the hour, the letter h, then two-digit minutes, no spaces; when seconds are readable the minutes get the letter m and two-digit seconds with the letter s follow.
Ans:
8h45
